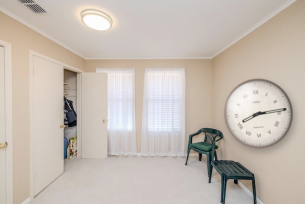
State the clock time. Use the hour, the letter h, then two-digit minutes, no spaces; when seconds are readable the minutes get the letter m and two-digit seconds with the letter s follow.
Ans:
8h14
